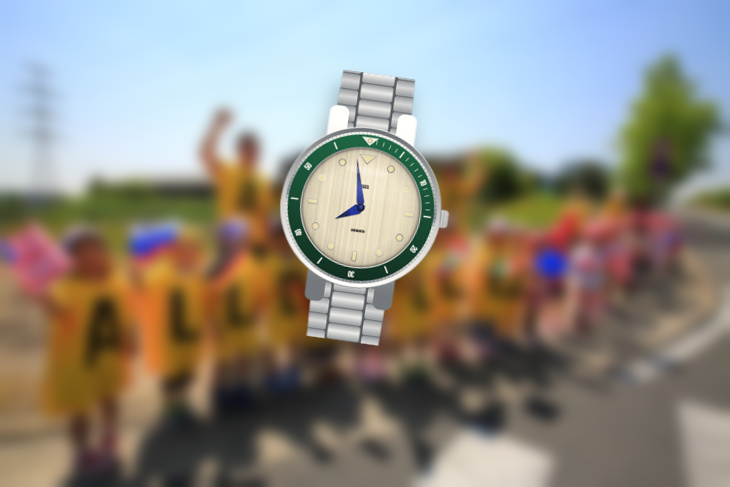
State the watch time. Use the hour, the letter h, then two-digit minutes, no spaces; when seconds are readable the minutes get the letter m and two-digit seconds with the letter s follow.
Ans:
7h58
